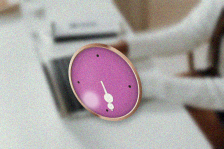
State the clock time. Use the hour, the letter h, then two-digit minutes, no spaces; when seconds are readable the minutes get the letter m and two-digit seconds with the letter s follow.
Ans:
5h28
